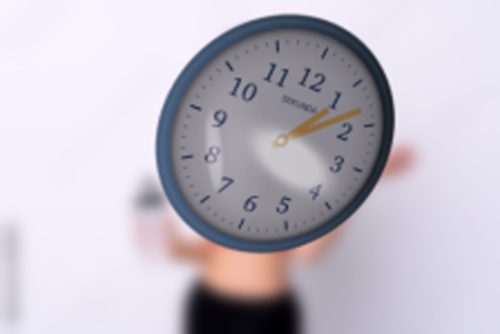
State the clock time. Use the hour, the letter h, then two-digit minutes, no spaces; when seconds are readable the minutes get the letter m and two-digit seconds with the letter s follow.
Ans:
1h08
